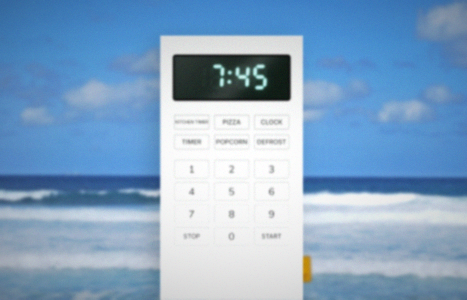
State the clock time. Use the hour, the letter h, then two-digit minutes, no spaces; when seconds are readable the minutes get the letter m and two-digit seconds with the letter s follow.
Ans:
7h45
